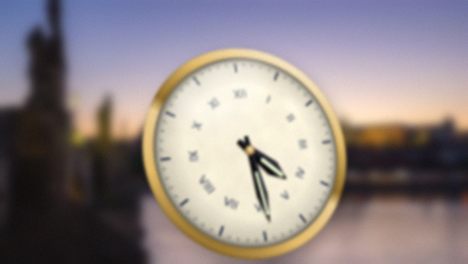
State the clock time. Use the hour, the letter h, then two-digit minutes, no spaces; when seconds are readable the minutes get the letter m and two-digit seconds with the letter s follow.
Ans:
4h29
